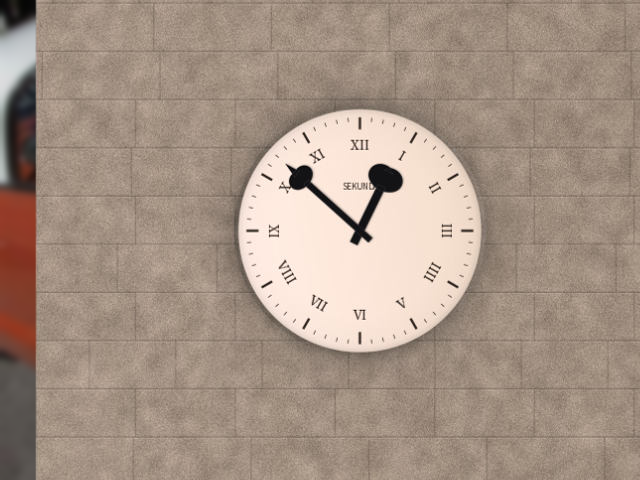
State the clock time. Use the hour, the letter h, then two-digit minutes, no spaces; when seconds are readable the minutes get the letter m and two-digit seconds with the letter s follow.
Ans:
12h52
